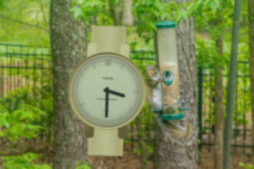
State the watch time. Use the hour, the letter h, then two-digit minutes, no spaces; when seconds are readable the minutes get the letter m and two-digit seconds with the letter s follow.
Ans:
3h30
